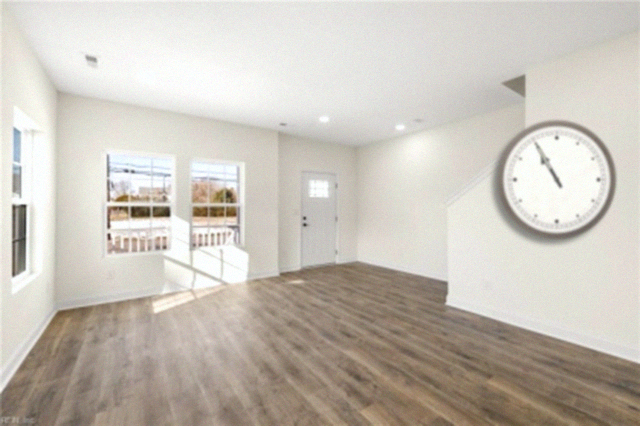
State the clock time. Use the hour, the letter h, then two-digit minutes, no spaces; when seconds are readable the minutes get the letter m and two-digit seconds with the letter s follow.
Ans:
10h55
